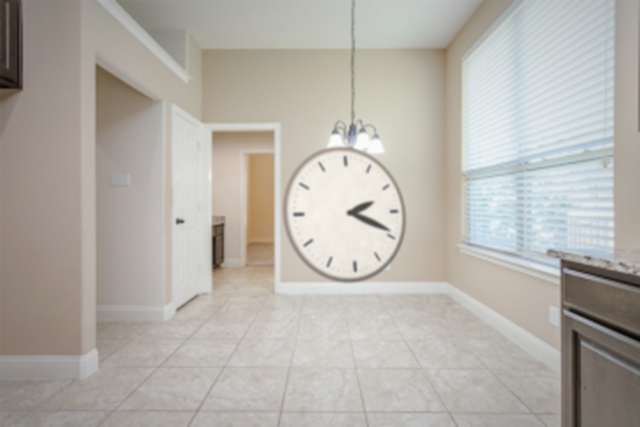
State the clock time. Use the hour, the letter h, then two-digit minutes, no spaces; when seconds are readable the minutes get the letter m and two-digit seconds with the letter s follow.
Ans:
2h19
